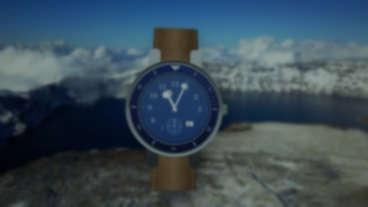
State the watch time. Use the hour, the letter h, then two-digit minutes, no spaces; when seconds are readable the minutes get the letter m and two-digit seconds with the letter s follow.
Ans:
11h04
